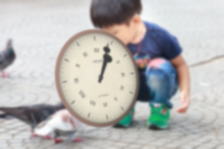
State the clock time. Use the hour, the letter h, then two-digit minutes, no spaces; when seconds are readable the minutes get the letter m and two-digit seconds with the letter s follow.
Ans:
1h04
